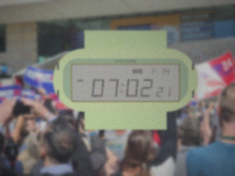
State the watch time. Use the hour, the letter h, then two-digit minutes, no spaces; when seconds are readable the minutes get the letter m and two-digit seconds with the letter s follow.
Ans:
7h02
